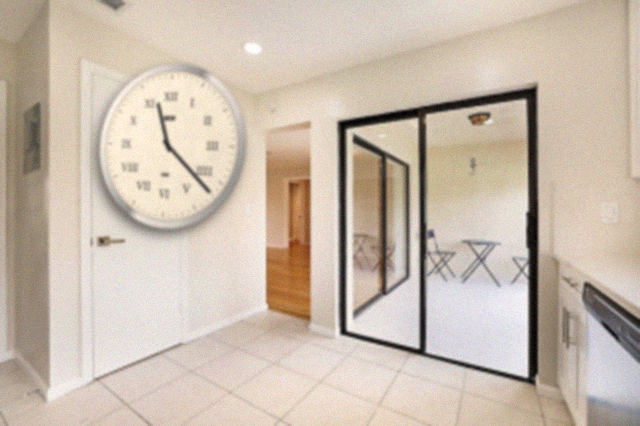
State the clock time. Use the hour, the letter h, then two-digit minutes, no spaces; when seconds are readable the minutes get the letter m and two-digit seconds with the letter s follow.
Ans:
11h22
